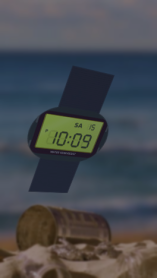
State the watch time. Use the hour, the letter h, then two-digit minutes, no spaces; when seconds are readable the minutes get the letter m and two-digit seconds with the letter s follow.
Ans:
10h09
